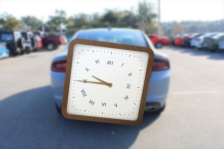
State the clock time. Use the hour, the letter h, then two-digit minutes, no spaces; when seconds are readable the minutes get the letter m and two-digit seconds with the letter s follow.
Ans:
9h45
